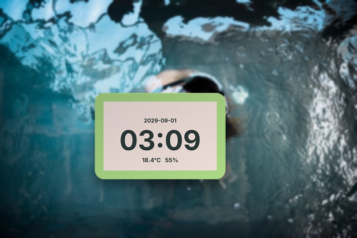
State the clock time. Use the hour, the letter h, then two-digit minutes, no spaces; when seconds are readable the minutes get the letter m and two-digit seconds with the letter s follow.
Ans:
3h09
